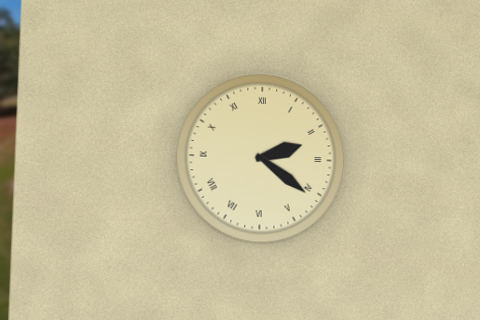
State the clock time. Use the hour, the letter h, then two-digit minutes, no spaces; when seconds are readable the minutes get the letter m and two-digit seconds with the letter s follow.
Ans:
2h21
